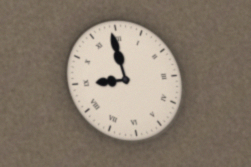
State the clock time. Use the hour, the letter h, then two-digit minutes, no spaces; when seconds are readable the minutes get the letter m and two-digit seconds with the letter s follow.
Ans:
8h59
